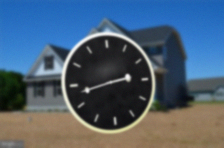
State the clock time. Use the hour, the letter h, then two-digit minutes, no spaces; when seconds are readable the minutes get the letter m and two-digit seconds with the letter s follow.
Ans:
2h43
